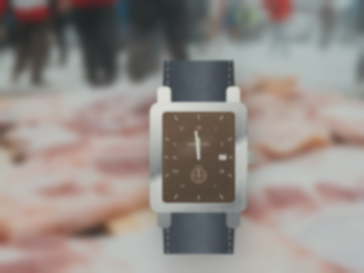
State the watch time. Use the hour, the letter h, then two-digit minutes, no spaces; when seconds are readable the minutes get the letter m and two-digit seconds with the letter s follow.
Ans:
11h59
